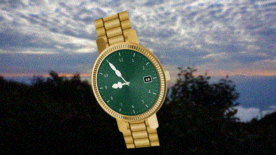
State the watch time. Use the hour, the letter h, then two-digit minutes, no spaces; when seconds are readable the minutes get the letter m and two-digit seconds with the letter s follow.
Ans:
8h55
